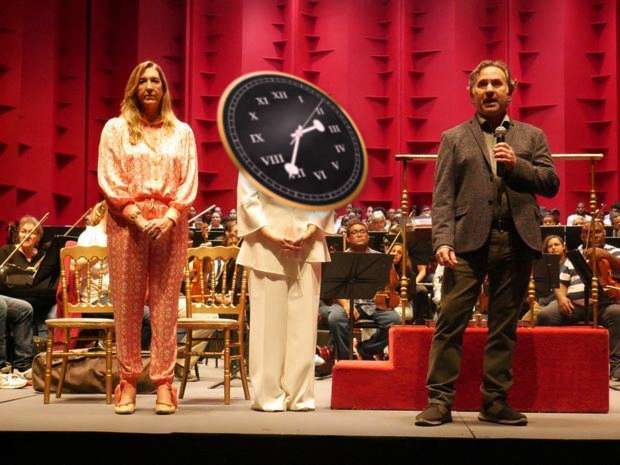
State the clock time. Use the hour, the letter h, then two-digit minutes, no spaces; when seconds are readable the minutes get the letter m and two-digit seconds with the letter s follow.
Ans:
2h36m09s
